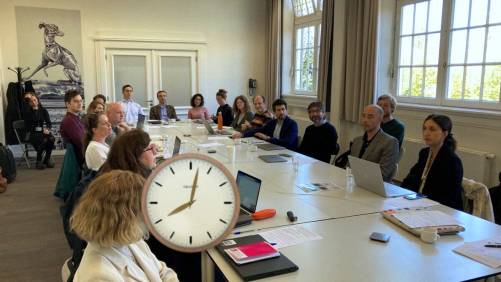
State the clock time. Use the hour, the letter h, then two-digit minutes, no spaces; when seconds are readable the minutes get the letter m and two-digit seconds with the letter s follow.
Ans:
8h02
